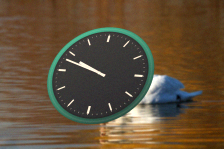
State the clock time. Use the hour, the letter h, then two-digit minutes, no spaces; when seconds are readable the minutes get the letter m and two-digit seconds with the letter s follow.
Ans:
9h48
